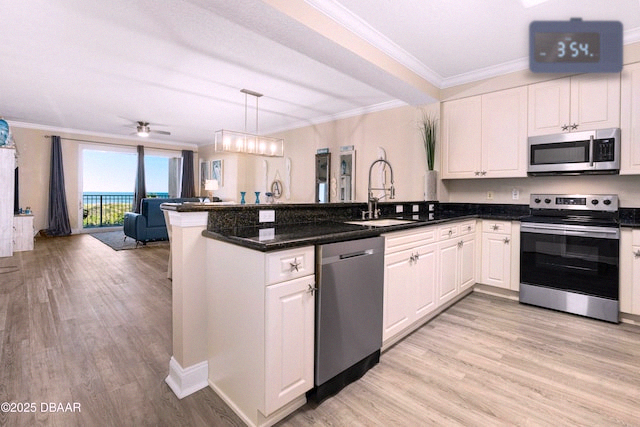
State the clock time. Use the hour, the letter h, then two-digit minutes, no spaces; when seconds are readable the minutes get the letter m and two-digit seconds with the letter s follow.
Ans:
3h54
